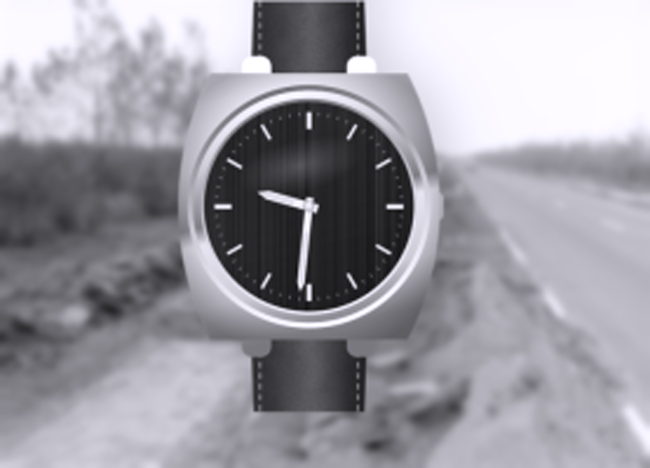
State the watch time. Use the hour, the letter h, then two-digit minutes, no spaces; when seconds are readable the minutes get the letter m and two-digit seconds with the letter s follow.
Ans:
9h31
